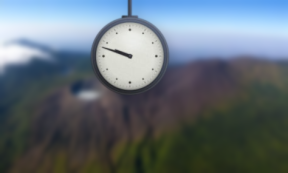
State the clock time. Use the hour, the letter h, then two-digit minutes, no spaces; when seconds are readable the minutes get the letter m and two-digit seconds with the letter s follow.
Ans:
9h48
